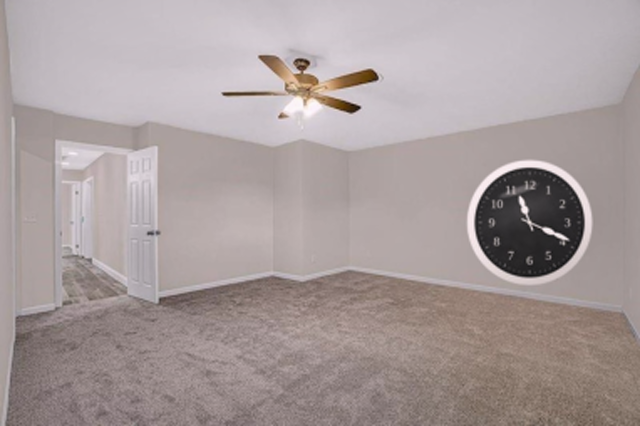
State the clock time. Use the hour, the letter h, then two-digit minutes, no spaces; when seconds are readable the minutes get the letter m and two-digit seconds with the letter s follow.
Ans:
11h19
